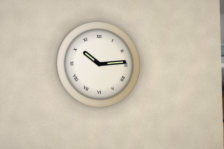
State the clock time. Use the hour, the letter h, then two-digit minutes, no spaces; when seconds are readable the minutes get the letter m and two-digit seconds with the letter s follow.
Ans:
10h14
